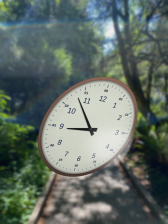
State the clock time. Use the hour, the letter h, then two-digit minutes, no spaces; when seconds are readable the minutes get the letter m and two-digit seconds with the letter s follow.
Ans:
8h53
